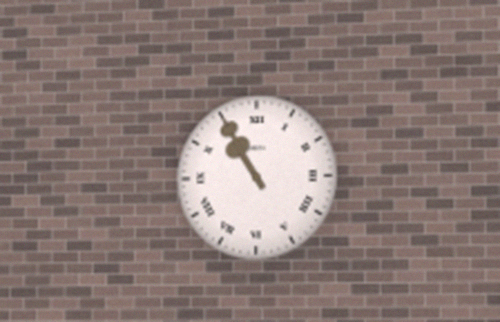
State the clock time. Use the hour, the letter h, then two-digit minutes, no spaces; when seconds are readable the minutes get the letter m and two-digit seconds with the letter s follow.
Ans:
10h55
